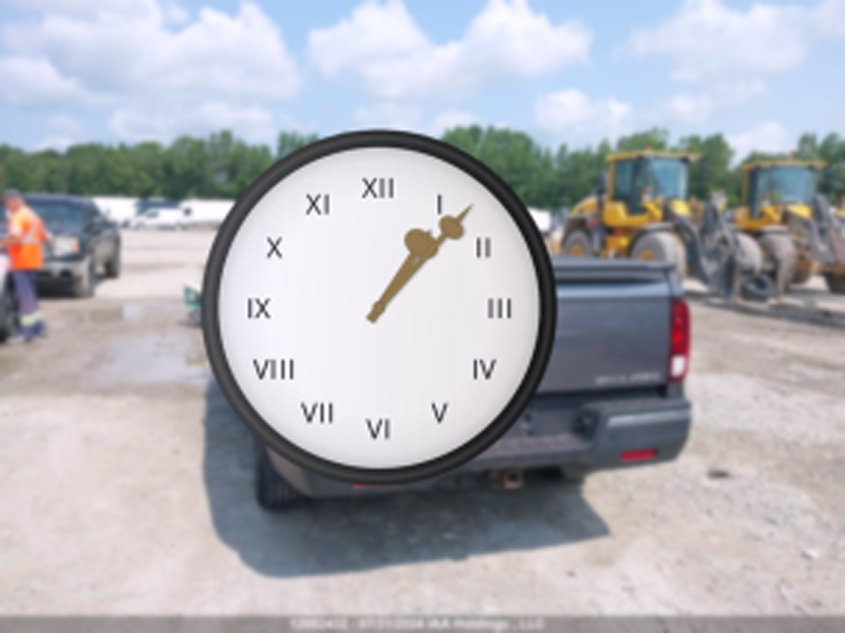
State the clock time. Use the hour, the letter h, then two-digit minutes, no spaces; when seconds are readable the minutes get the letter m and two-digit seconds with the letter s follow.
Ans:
1h07
